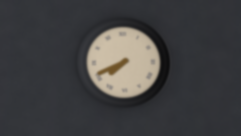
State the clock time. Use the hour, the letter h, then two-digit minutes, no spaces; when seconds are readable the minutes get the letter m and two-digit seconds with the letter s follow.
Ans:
7h41
